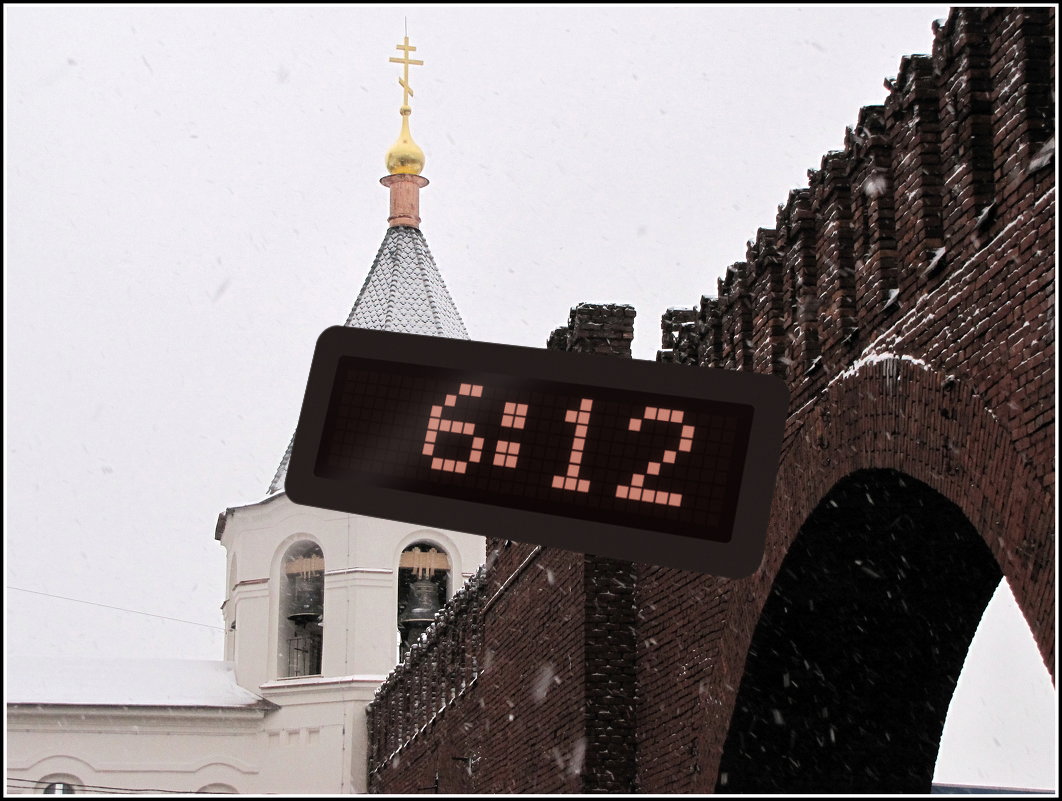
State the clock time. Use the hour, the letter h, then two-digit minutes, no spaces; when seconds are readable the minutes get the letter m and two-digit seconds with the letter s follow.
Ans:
6h12
